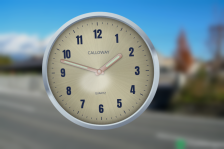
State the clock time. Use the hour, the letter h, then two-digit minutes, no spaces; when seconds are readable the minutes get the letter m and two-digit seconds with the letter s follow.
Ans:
1h48
